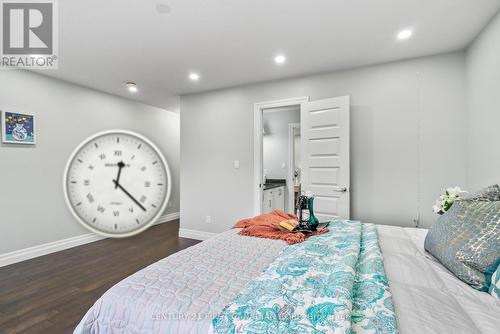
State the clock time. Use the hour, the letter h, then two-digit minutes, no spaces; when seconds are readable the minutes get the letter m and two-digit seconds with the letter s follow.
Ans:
12h22
